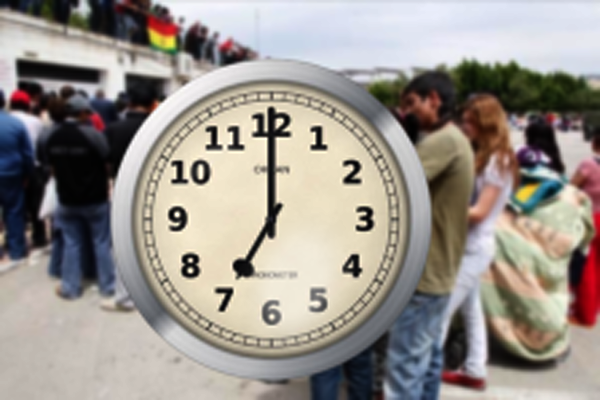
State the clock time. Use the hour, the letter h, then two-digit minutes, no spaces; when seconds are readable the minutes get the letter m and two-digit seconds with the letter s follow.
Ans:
7h00
